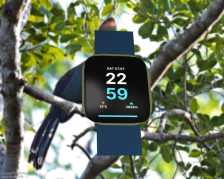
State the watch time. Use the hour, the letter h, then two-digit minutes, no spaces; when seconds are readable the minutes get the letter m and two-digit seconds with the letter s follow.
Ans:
22h59
